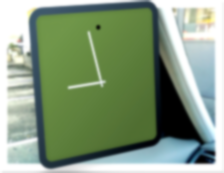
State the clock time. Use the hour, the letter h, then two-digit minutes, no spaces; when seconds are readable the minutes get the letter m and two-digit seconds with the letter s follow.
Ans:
8h58
